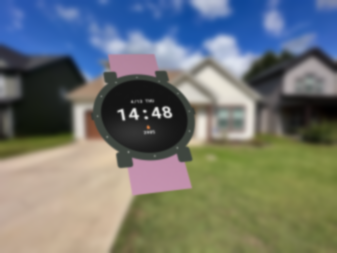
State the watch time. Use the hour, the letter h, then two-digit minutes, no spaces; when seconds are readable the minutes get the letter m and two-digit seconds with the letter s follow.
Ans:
14h48
